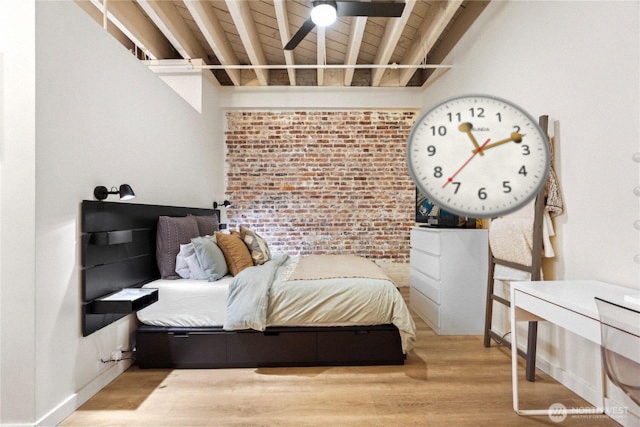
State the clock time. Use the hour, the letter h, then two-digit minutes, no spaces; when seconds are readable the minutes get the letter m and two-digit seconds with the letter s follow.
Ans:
11h11m37s
